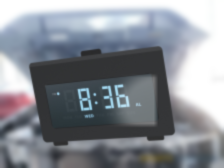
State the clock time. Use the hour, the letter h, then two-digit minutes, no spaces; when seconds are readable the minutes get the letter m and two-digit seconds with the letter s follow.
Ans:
8h36
